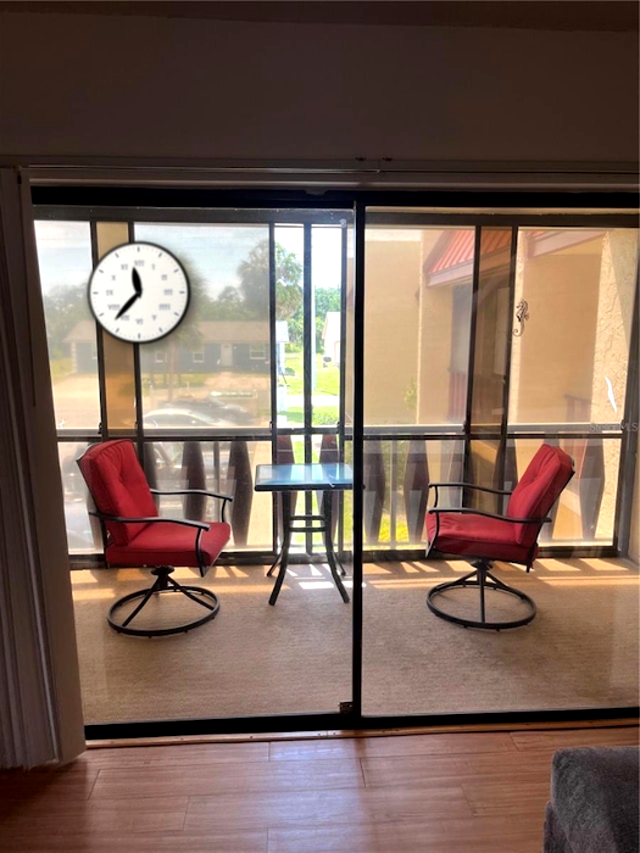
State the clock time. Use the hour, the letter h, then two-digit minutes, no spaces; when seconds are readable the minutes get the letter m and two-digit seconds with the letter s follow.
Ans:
11h37
